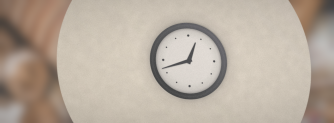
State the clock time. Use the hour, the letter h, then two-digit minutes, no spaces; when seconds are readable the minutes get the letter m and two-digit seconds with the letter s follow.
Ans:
12h42
